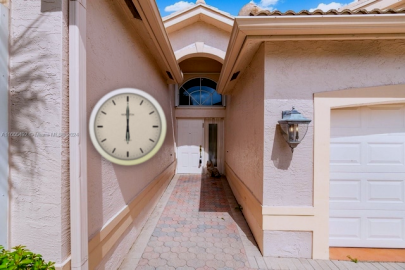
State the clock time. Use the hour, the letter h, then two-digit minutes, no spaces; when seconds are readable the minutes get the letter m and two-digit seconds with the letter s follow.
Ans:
6h00
